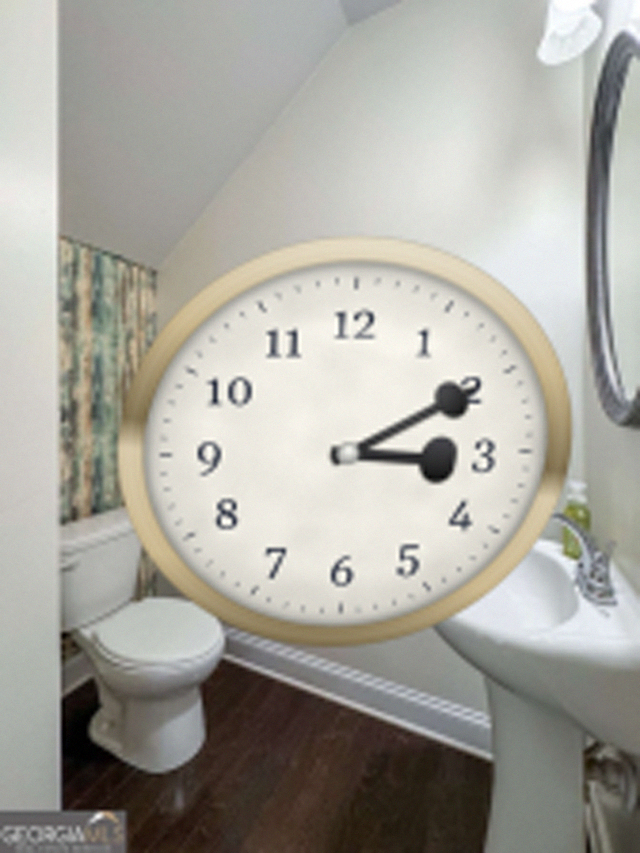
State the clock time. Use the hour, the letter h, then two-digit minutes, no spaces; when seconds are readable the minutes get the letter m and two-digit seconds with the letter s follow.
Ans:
3h10
